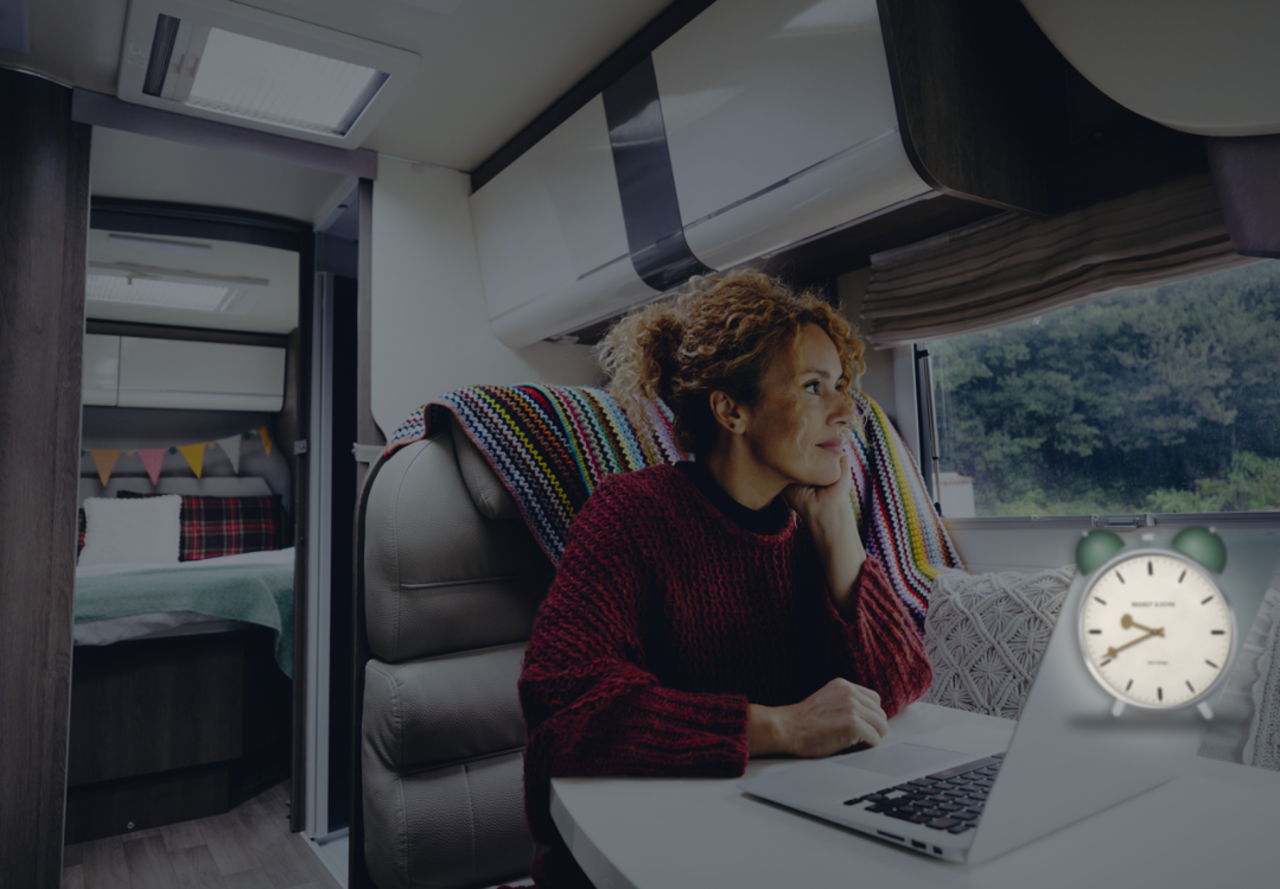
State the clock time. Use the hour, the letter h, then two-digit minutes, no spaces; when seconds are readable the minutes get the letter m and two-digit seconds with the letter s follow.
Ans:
9h41
